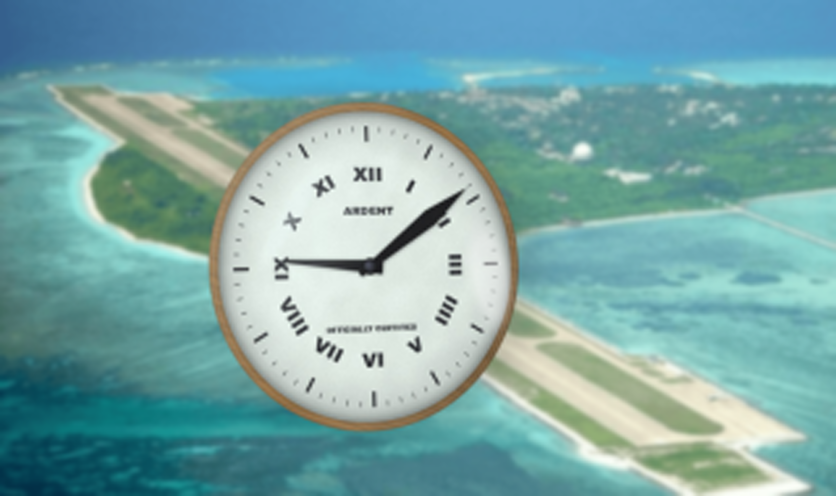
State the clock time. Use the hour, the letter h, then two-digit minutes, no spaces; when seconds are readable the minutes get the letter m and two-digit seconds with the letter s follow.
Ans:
9h09
